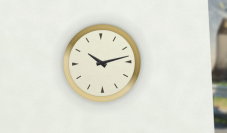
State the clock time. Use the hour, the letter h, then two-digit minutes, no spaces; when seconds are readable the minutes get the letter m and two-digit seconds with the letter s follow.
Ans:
10h13
